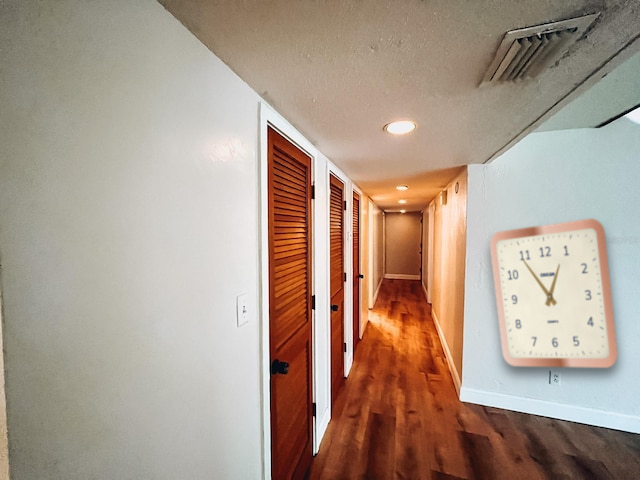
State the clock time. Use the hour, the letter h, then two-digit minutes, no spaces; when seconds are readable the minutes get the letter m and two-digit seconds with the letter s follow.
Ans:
12h54
